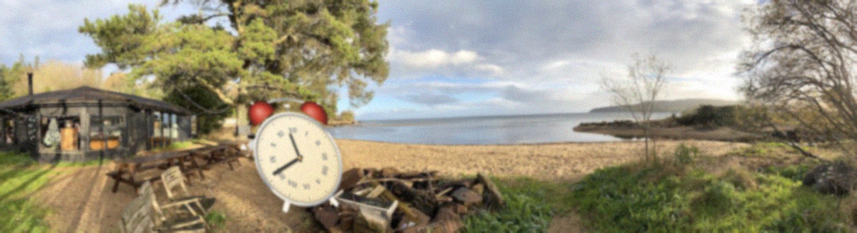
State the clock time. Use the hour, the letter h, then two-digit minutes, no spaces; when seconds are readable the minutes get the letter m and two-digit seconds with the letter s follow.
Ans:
11h41
